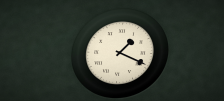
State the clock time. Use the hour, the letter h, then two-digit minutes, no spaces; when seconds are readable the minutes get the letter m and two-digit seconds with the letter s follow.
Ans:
1h19
